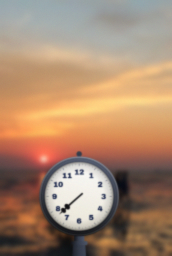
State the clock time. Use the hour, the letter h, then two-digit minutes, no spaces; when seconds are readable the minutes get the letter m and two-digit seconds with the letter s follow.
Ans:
7h38
